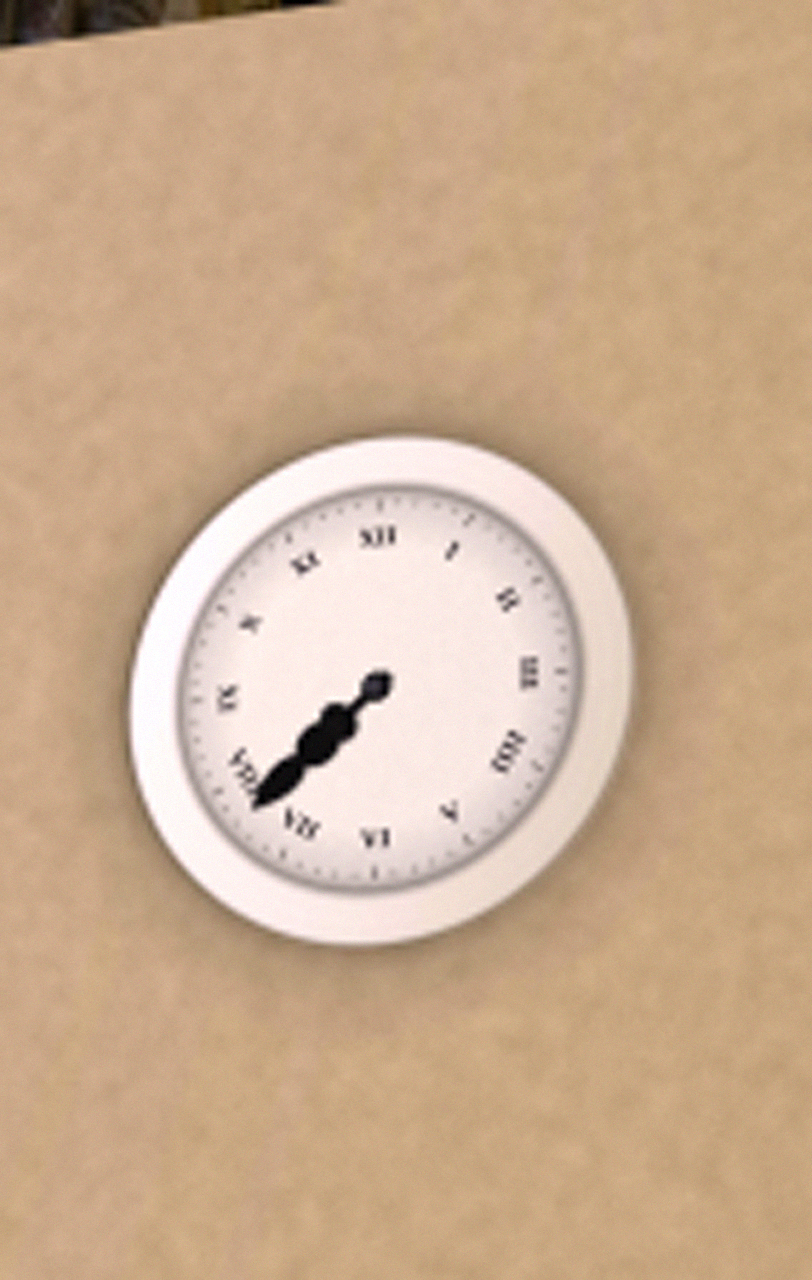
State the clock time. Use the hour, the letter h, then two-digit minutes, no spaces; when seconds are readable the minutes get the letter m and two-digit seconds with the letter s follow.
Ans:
7h38
